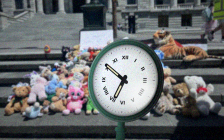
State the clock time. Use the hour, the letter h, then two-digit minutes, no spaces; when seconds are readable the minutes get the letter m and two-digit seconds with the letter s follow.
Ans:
6h51
